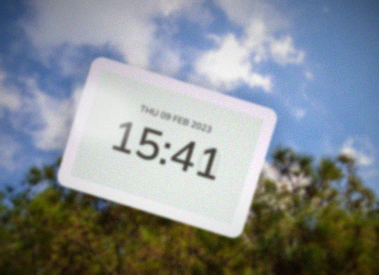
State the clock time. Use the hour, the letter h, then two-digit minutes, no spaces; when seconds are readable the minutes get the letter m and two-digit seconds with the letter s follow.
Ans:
15h41
